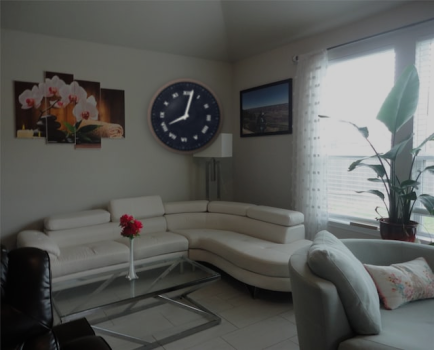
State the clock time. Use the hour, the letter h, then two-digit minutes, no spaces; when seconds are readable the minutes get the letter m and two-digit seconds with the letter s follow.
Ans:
8h02
